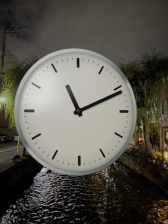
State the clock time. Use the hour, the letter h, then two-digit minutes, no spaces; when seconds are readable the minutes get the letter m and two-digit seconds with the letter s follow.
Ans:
11h11
